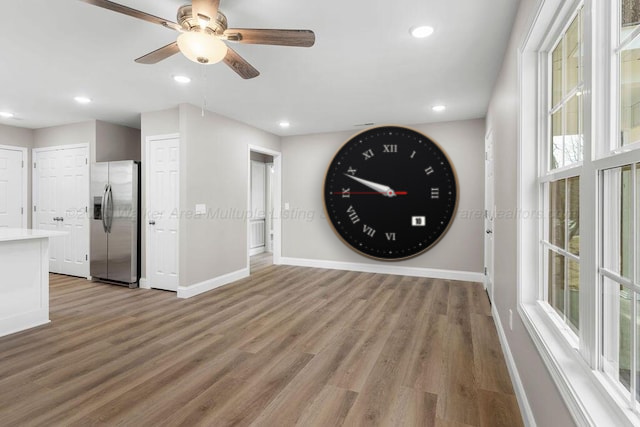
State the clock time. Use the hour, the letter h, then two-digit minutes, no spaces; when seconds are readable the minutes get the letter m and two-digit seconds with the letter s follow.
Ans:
9h48m45s
